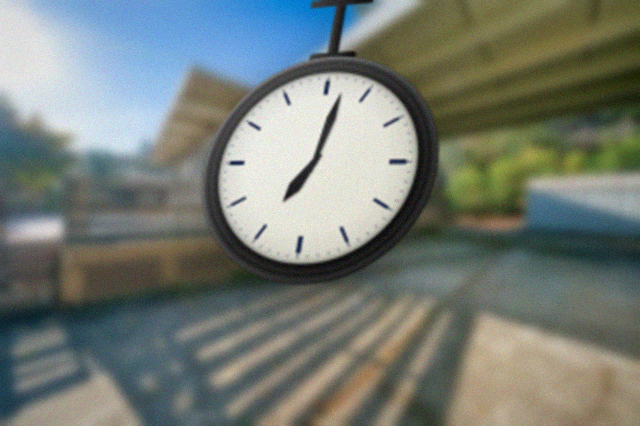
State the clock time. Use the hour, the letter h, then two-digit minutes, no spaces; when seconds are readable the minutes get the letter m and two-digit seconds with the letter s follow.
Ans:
7h02
